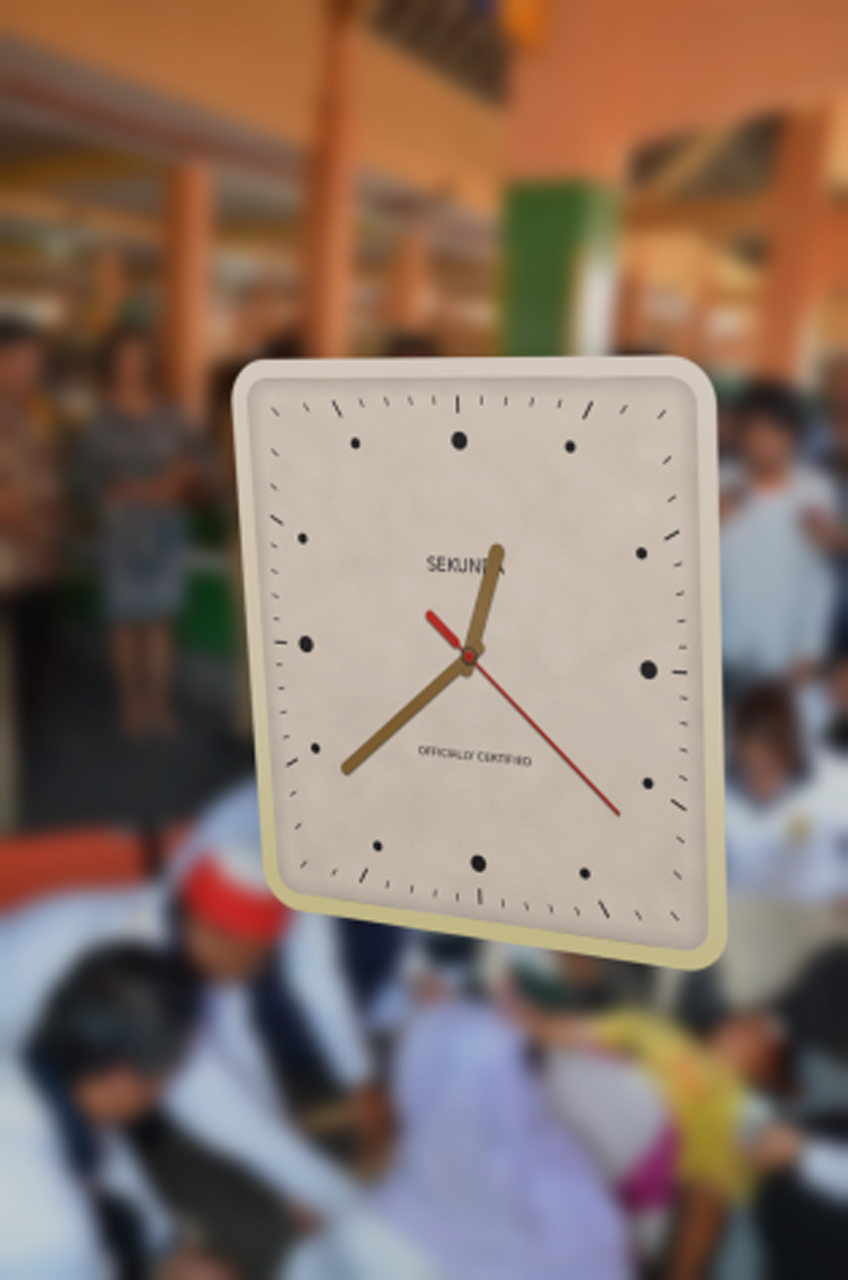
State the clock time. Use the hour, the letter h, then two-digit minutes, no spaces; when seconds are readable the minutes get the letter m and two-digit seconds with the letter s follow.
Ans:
12h38m22s
